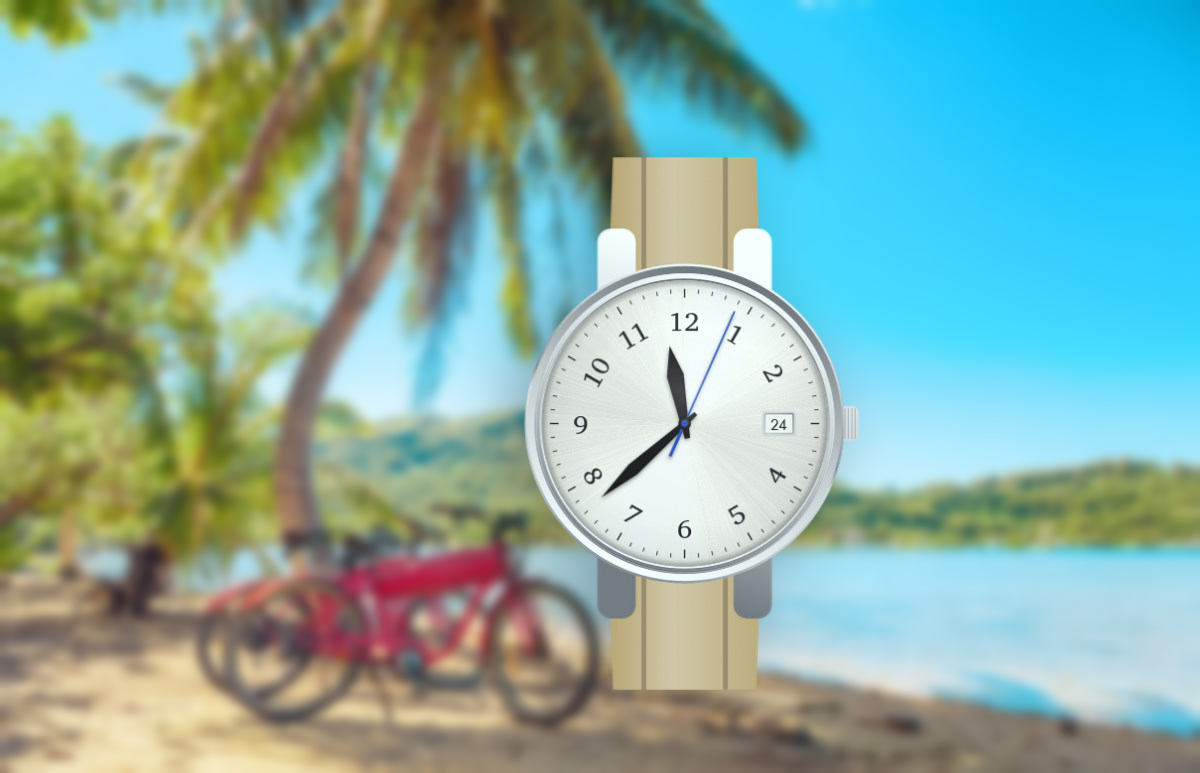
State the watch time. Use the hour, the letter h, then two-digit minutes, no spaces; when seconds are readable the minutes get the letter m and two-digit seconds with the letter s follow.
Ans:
11h38m04s
